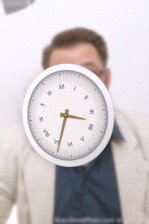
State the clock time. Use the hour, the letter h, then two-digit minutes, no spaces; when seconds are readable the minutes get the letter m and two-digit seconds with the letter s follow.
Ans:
3h34
